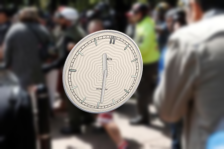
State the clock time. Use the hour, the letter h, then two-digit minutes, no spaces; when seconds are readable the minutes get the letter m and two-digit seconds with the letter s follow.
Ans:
11h29
